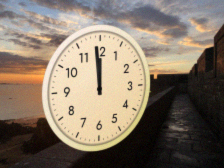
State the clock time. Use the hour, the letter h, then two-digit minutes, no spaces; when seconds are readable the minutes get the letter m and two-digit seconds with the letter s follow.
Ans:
11h59
